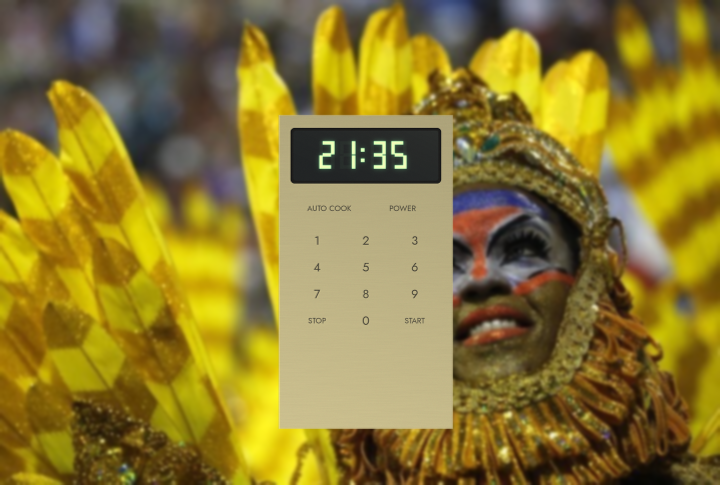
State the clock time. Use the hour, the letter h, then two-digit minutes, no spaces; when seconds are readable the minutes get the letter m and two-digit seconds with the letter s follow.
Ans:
21h35
